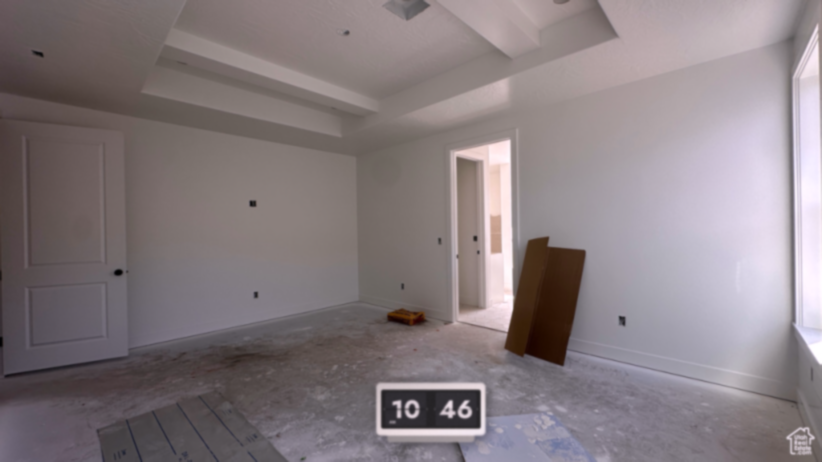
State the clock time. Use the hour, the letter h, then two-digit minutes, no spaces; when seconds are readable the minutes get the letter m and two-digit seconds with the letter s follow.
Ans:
10h46
